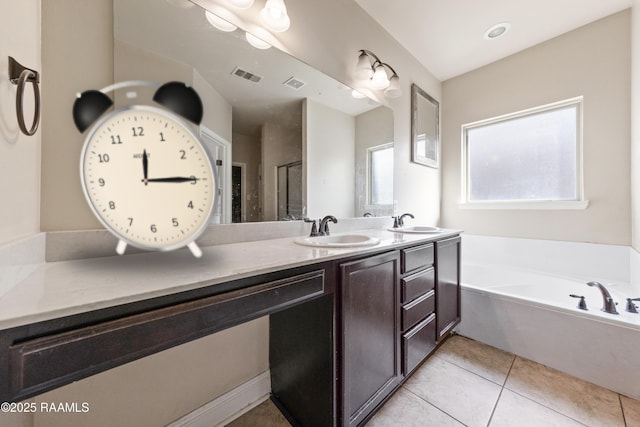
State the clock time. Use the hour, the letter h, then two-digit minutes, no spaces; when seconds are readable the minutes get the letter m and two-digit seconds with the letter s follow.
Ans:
12h15
